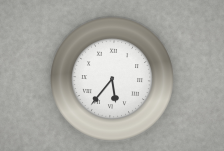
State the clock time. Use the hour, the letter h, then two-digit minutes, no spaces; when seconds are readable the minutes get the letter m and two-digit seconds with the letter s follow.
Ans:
5h36
